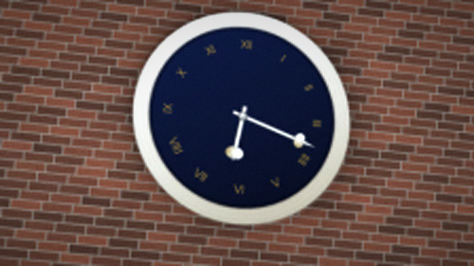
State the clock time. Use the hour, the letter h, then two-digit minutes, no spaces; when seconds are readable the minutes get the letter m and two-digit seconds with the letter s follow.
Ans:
6h18
